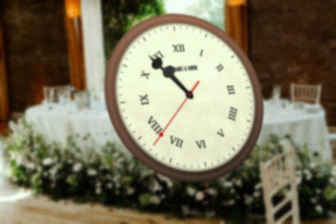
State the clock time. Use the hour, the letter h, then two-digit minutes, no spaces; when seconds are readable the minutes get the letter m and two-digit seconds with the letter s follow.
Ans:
10h53m38s
